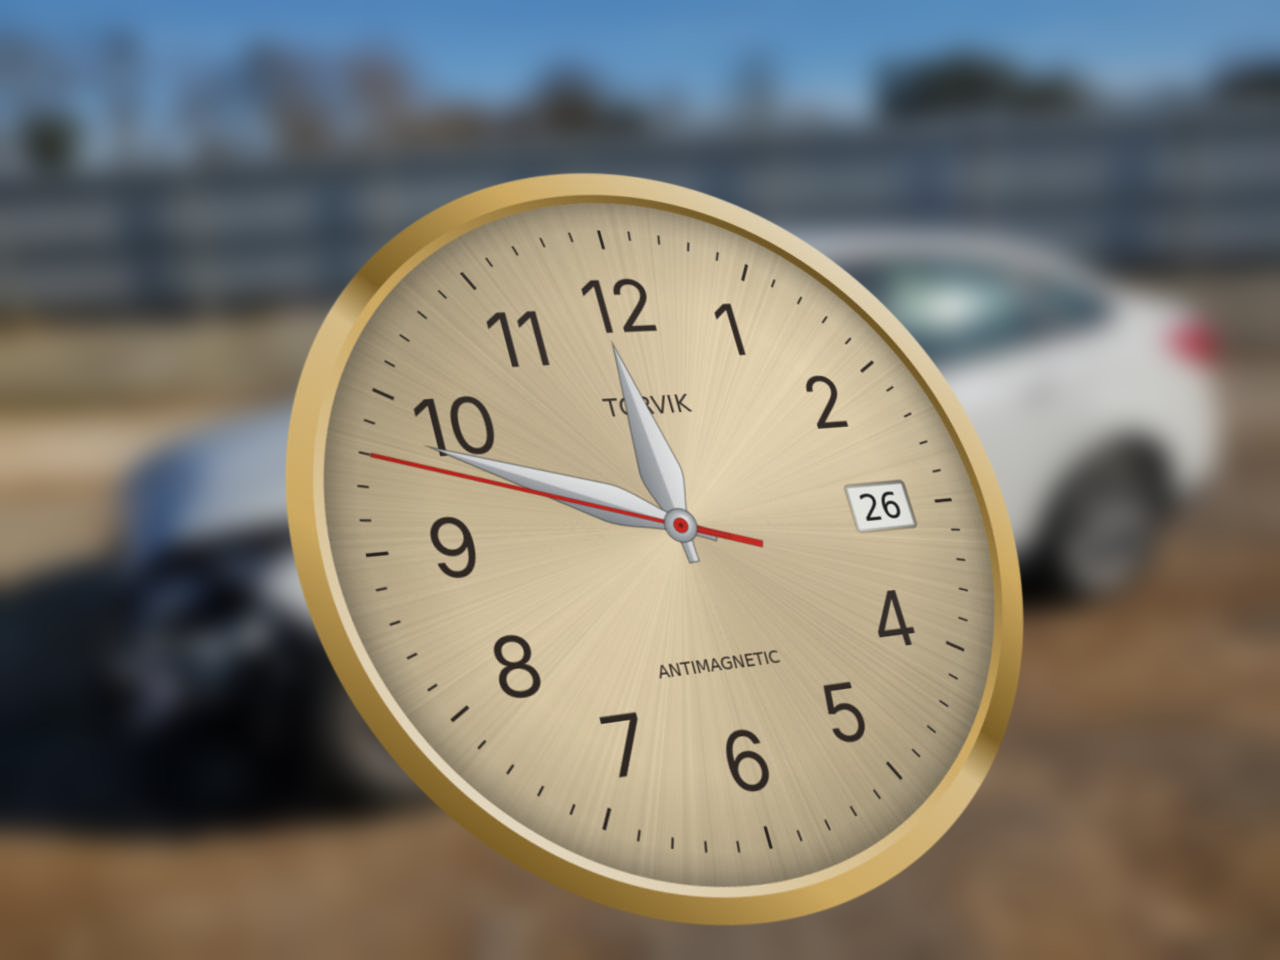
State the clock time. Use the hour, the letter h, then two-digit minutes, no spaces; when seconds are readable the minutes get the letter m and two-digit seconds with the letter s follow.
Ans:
11h48m48s
